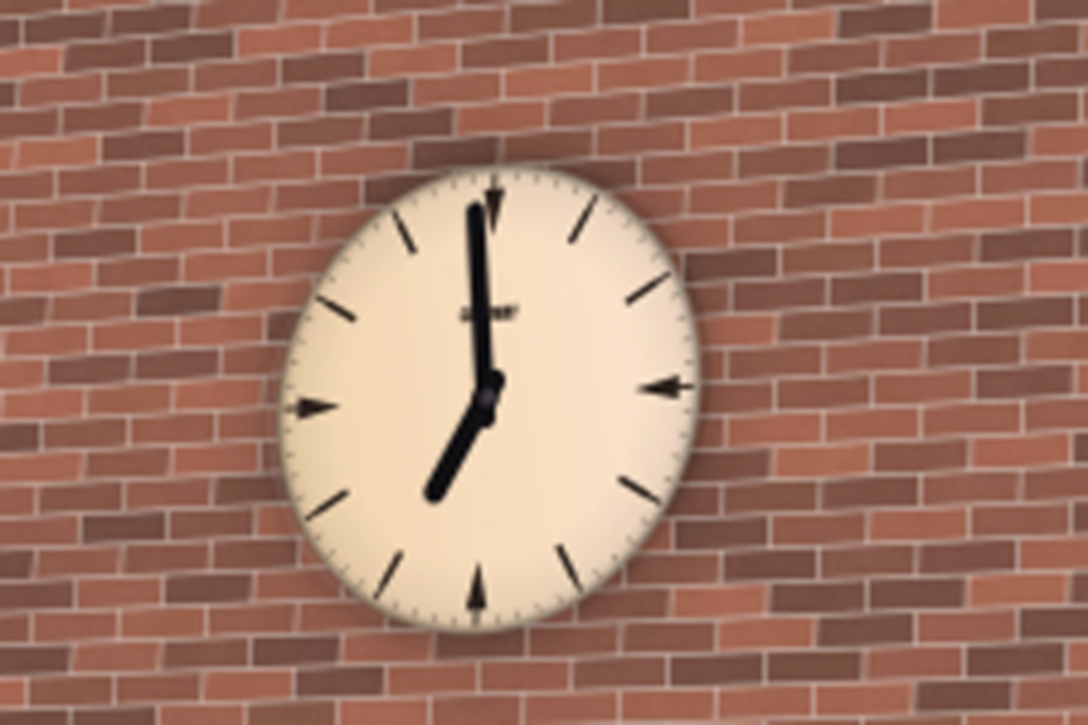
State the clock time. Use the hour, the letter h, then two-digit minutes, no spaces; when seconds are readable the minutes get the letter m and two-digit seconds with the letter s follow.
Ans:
6h59
